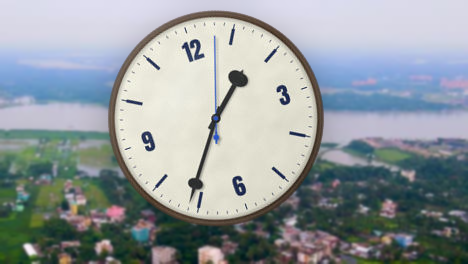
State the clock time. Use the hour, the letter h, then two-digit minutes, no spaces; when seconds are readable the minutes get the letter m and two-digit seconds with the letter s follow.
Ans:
1h36m03s
